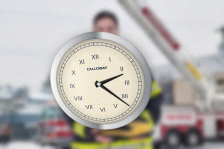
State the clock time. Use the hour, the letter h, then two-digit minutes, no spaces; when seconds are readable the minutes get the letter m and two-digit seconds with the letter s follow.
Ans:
2h22
